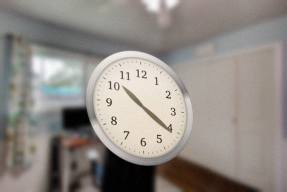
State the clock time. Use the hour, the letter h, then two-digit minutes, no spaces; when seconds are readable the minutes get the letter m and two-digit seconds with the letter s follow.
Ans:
10h21
